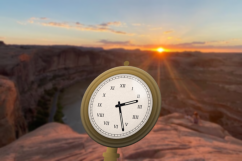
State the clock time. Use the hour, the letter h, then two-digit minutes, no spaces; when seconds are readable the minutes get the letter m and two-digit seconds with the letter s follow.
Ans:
2h27
